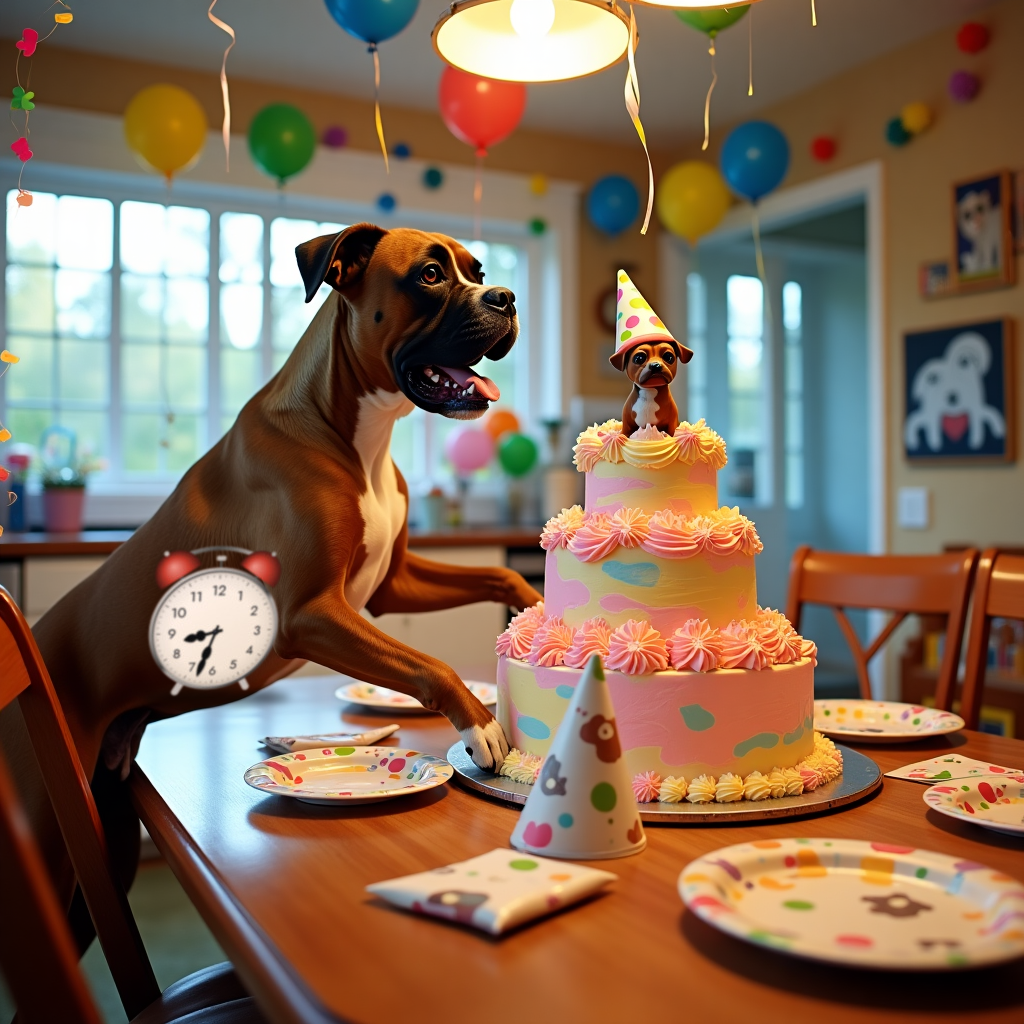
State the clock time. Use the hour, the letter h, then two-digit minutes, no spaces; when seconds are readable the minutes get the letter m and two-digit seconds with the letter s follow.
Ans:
8h33
